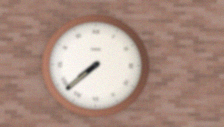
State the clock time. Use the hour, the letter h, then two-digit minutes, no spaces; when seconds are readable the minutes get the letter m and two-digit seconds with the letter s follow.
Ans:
7h38
